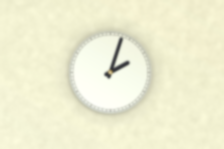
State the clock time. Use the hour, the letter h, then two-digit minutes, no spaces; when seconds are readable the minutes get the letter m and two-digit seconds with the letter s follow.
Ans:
2h03
